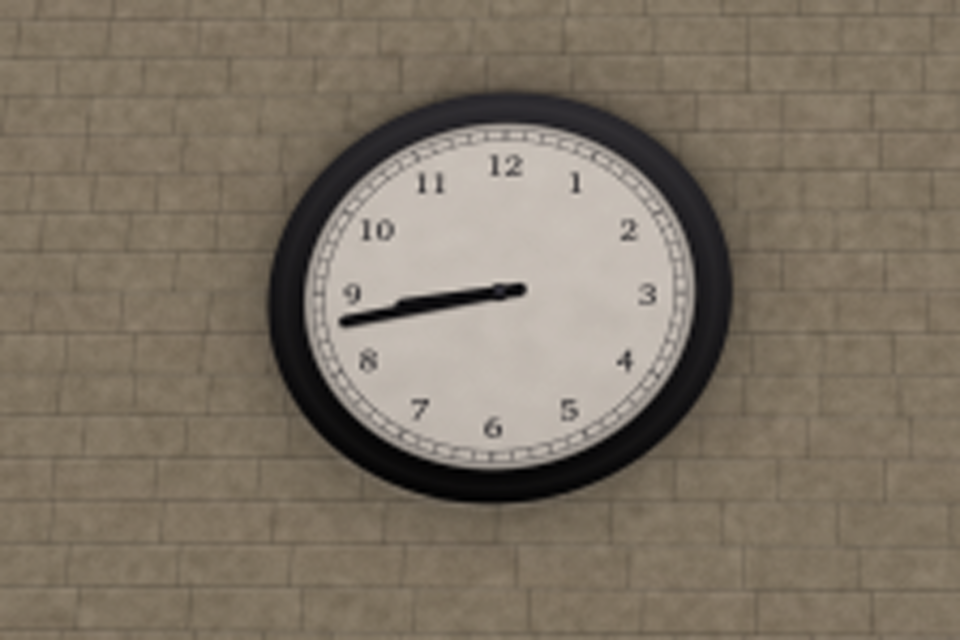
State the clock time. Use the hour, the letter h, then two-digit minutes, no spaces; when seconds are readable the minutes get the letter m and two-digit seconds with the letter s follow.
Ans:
8h43
